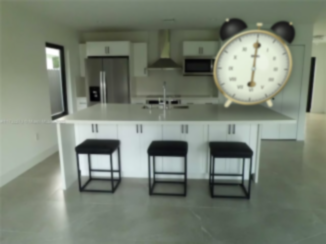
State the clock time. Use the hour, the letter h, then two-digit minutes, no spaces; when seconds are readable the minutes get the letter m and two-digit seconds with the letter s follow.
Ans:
6h00
